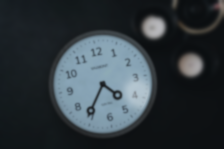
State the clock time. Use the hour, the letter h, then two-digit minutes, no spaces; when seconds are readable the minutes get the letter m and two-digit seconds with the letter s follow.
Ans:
4h36
